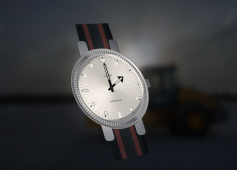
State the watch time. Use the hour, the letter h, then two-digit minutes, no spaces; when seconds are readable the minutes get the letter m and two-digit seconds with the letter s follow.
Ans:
2h00
